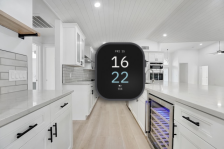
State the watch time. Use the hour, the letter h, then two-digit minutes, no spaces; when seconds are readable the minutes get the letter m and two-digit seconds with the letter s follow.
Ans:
16h22
